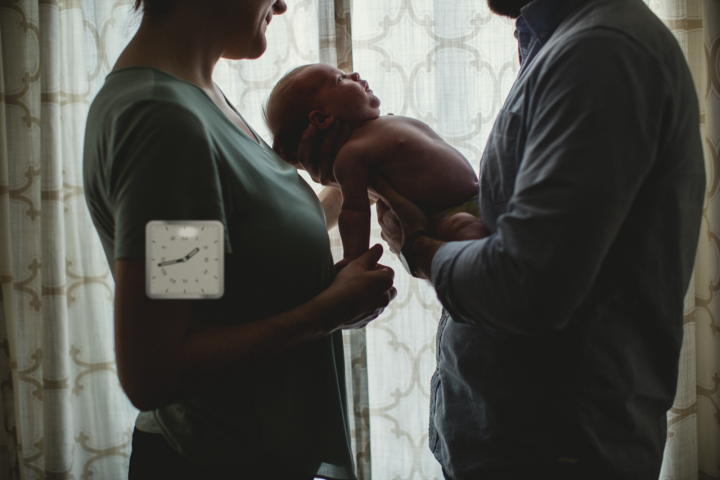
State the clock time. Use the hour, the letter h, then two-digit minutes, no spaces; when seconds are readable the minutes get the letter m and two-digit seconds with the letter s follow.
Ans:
1h43
